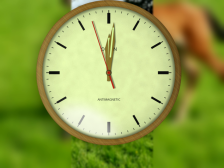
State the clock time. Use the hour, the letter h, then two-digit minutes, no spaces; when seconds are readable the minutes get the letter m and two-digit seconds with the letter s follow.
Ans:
12h00m57s
